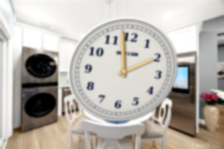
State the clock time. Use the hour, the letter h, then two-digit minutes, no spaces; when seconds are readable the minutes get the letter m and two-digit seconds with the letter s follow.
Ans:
1h58
